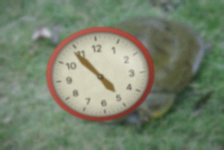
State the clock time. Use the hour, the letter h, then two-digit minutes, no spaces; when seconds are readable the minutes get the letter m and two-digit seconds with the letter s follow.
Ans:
4h54
